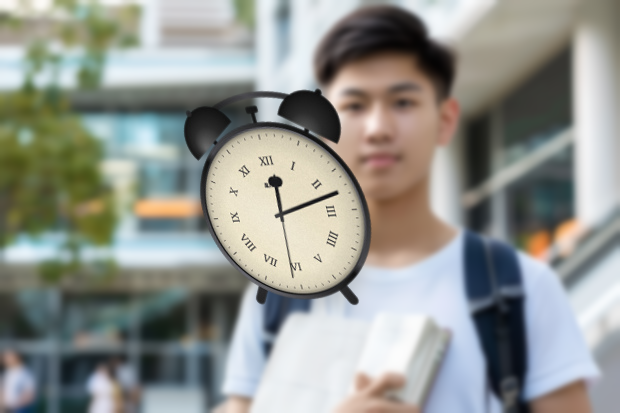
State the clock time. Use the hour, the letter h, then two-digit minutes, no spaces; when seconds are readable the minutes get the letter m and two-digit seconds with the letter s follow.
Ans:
12h12m31s
